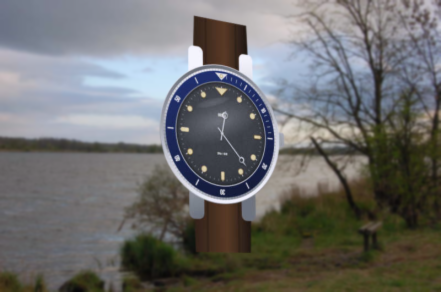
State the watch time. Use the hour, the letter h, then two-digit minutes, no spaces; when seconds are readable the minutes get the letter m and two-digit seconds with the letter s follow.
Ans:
12h23
